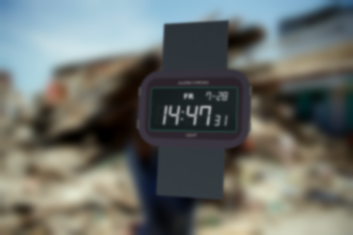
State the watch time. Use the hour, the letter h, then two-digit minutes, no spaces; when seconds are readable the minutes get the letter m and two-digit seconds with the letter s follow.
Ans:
14h47
